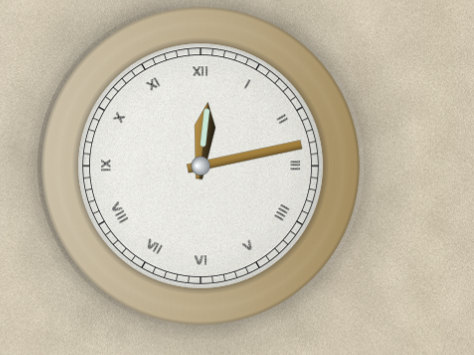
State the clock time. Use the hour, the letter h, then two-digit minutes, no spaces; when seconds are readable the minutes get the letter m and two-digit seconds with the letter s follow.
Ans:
12h13
